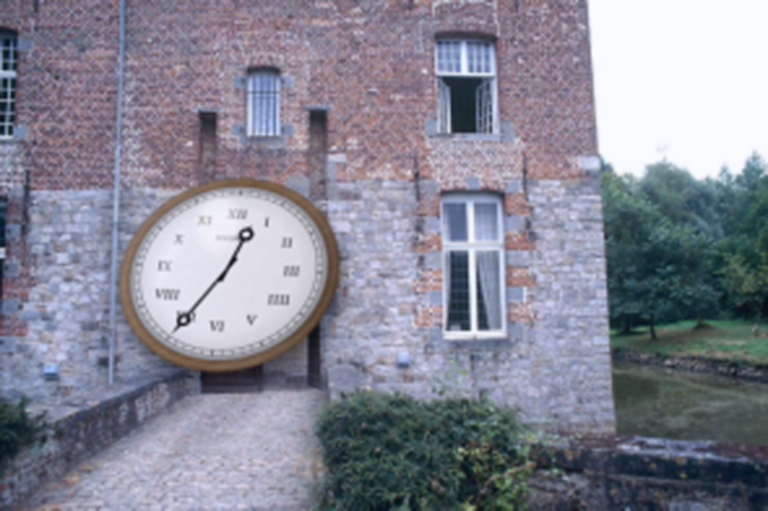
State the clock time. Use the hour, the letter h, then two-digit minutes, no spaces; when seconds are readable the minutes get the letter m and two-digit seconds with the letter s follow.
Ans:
12h35
